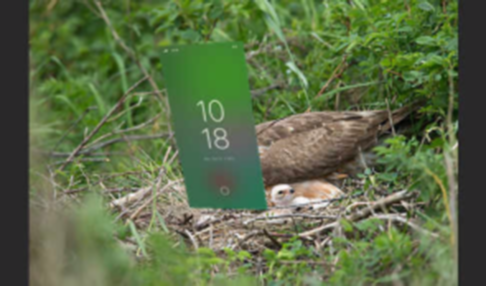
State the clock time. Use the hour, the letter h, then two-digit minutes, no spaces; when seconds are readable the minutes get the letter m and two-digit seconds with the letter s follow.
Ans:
10h18
